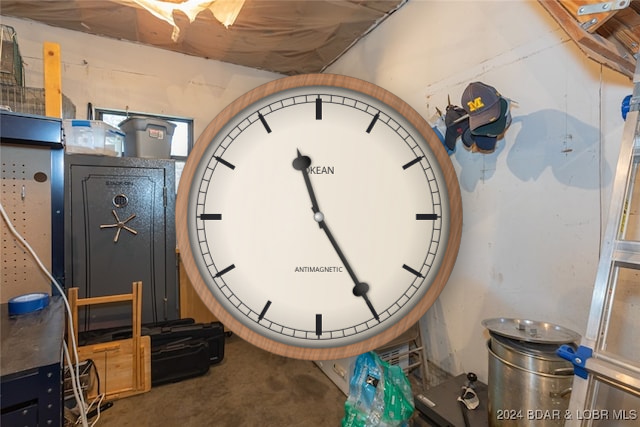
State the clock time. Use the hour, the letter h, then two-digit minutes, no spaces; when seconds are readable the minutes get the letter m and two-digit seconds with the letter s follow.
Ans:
11h25
